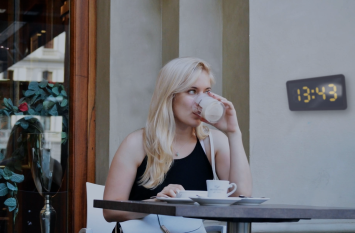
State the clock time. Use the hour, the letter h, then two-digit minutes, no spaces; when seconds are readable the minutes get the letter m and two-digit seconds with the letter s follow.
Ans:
13h43
